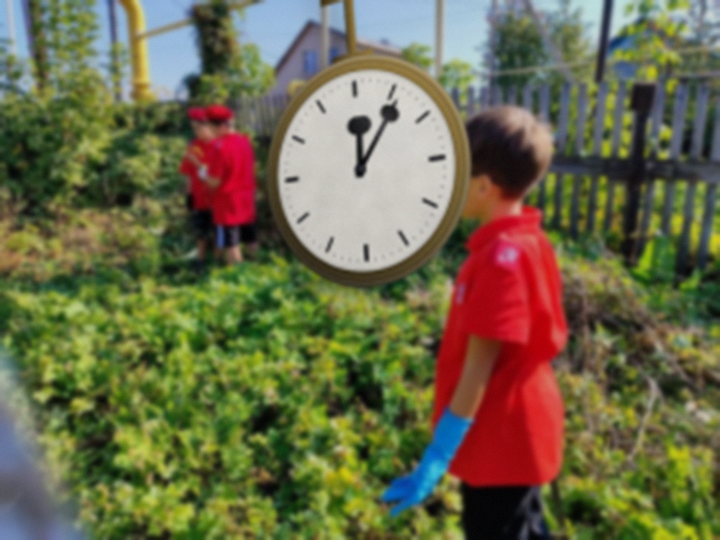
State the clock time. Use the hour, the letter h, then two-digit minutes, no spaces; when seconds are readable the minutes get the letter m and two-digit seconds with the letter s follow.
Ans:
12h06
